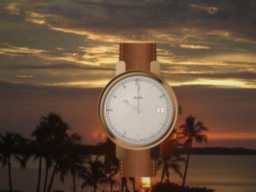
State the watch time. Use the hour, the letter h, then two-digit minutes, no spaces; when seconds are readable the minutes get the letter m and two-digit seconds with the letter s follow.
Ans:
10h00
